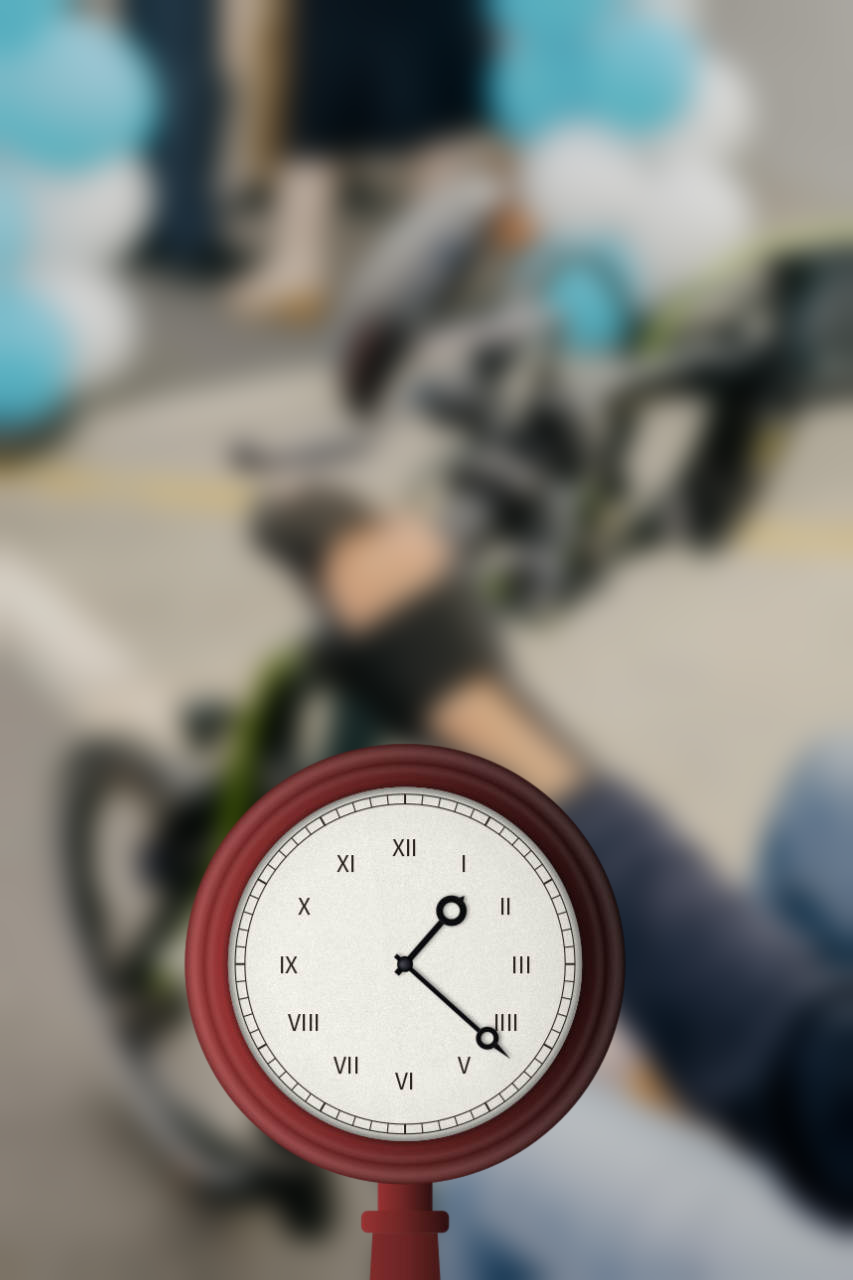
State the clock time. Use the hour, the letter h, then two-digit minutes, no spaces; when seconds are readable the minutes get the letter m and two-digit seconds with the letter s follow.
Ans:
1h22
